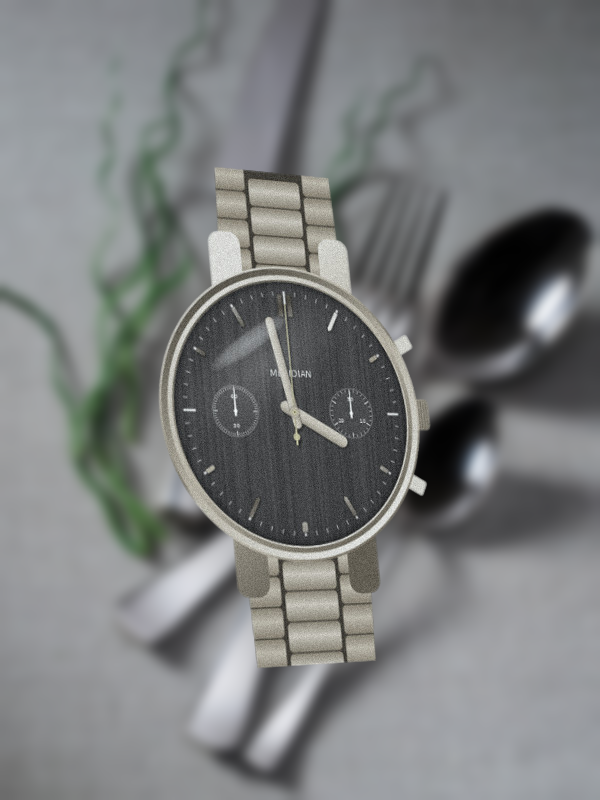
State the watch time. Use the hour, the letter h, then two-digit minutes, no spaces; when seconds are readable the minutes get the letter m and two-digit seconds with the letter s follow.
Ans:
3h58
